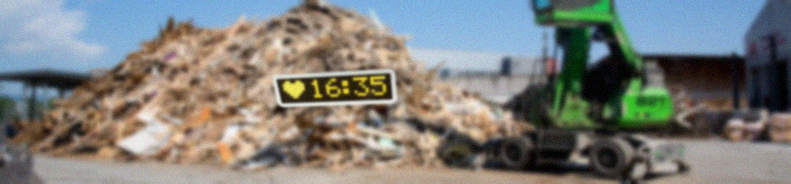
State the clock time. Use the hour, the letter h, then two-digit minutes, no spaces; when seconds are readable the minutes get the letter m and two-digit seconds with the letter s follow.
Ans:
16h35
